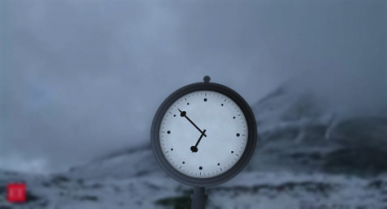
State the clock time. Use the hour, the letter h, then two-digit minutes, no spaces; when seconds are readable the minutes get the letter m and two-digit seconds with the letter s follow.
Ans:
6h52
